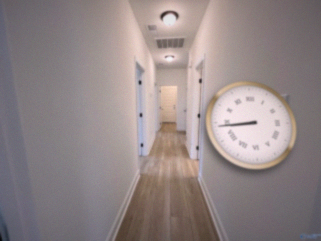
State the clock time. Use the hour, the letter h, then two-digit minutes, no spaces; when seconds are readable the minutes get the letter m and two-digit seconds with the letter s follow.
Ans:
8h44
